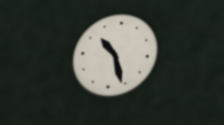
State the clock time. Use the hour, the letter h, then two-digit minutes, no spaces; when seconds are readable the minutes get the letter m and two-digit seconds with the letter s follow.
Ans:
10h26
